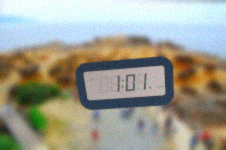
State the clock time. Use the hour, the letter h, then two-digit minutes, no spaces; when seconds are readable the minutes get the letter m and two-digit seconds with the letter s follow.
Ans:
1h01
